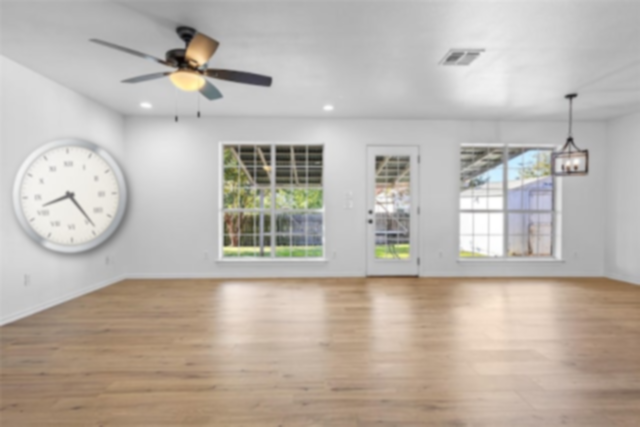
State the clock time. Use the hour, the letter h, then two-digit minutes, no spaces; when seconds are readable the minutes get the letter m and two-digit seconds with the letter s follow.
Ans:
8h24
